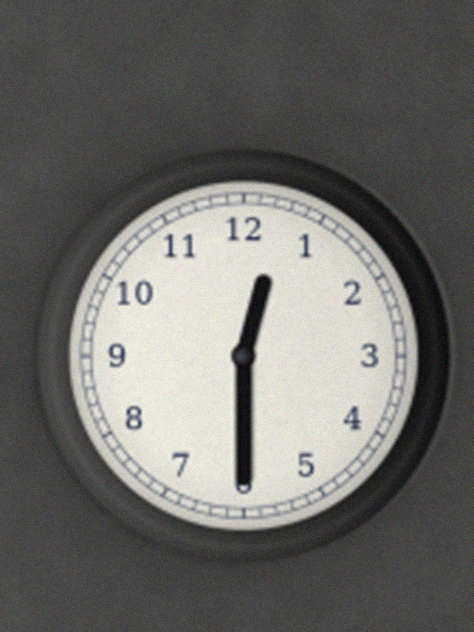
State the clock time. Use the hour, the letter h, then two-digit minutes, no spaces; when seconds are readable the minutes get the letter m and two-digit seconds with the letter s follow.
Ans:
12h30
